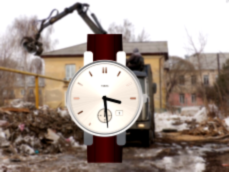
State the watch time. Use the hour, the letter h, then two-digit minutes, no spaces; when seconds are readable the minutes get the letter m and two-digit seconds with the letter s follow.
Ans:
3h29
